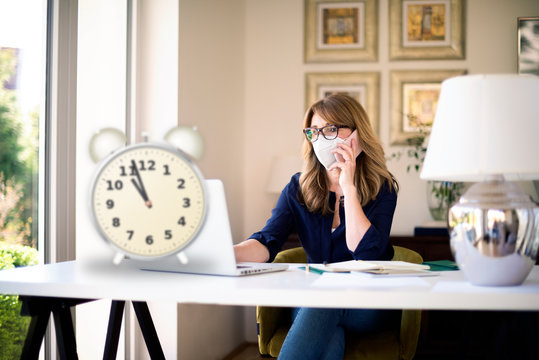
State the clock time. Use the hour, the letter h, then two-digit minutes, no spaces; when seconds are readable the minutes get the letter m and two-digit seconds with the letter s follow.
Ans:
10h57
